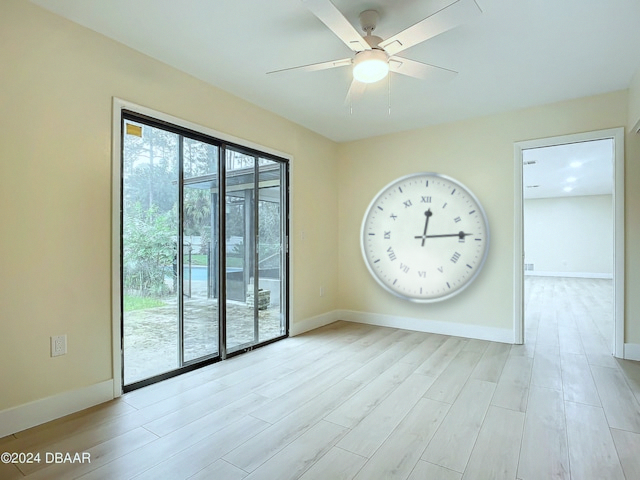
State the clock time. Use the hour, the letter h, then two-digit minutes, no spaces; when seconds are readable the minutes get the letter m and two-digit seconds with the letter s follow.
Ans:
12h14
